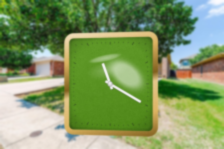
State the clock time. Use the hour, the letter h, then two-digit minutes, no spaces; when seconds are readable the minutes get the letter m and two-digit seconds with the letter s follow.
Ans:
11h20
